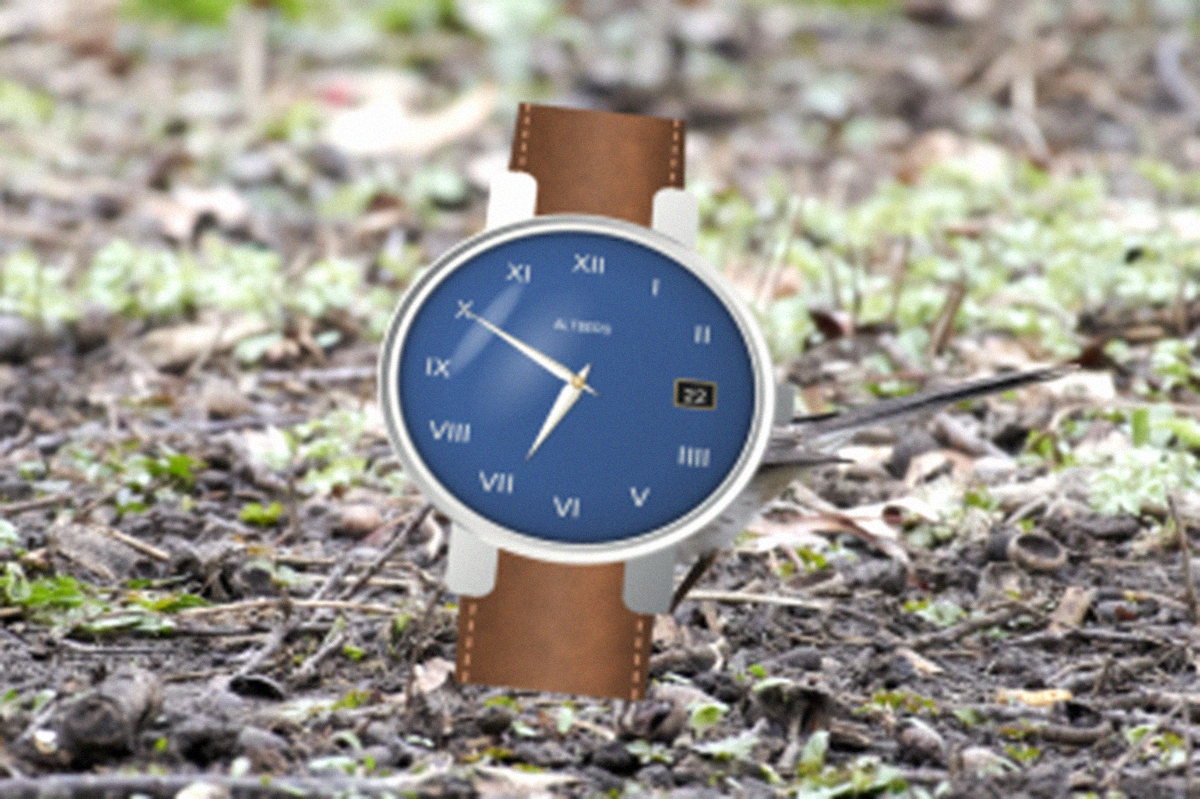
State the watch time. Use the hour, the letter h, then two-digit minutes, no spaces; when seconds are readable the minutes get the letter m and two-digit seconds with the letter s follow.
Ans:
6h50
